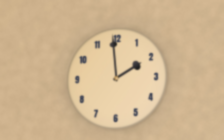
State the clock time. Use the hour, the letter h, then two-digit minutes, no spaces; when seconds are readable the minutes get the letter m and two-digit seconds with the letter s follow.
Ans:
1h59
